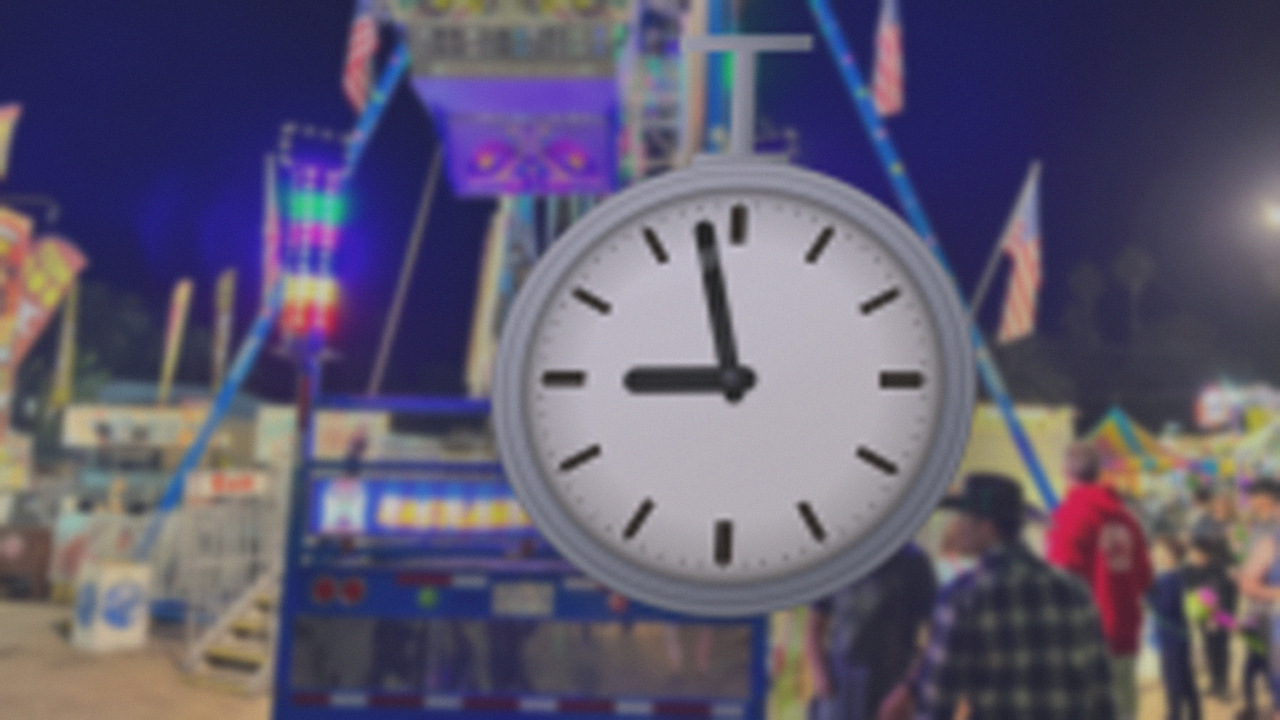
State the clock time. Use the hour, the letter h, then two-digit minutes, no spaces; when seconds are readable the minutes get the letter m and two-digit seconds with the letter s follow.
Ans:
8h58
